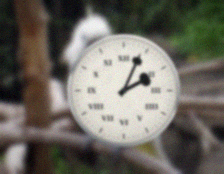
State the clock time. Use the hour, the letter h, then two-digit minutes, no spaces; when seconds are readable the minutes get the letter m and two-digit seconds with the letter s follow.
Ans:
2h04
